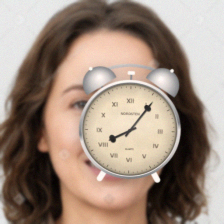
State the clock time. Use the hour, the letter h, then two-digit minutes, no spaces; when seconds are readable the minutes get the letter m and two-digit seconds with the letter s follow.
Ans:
8h06
